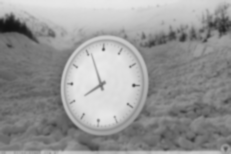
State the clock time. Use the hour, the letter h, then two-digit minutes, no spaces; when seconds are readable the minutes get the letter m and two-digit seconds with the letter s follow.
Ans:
7h56
